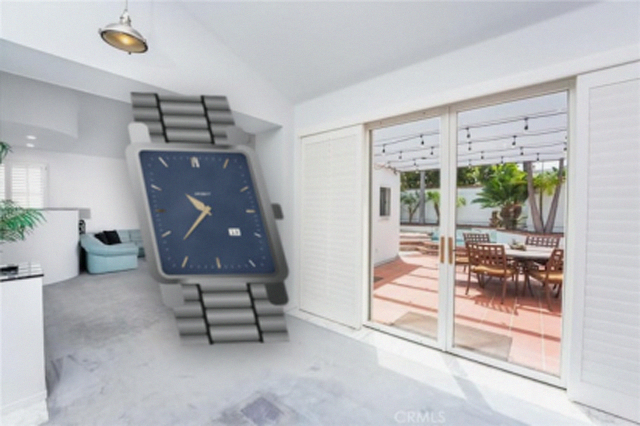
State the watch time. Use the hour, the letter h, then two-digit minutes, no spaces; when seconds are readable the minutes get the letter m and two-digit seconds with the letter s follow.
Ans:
10h37
